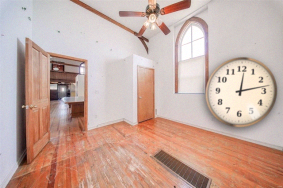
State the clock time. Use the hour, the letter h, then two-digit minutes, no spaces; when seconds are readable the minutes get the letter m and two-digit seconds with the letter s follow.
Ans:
12h13
